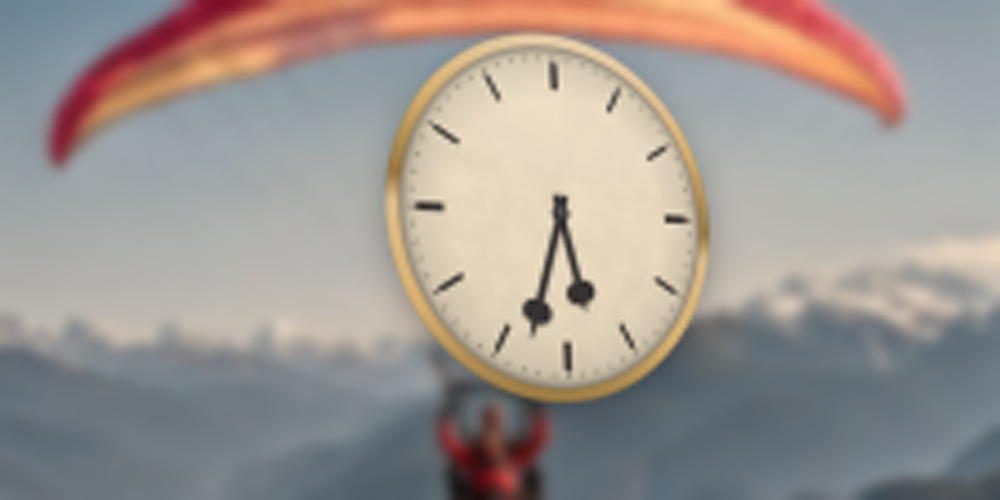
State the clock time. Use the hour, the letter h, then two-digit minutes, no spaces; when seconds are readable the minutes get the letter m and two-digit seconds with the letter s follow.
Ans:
5h33
